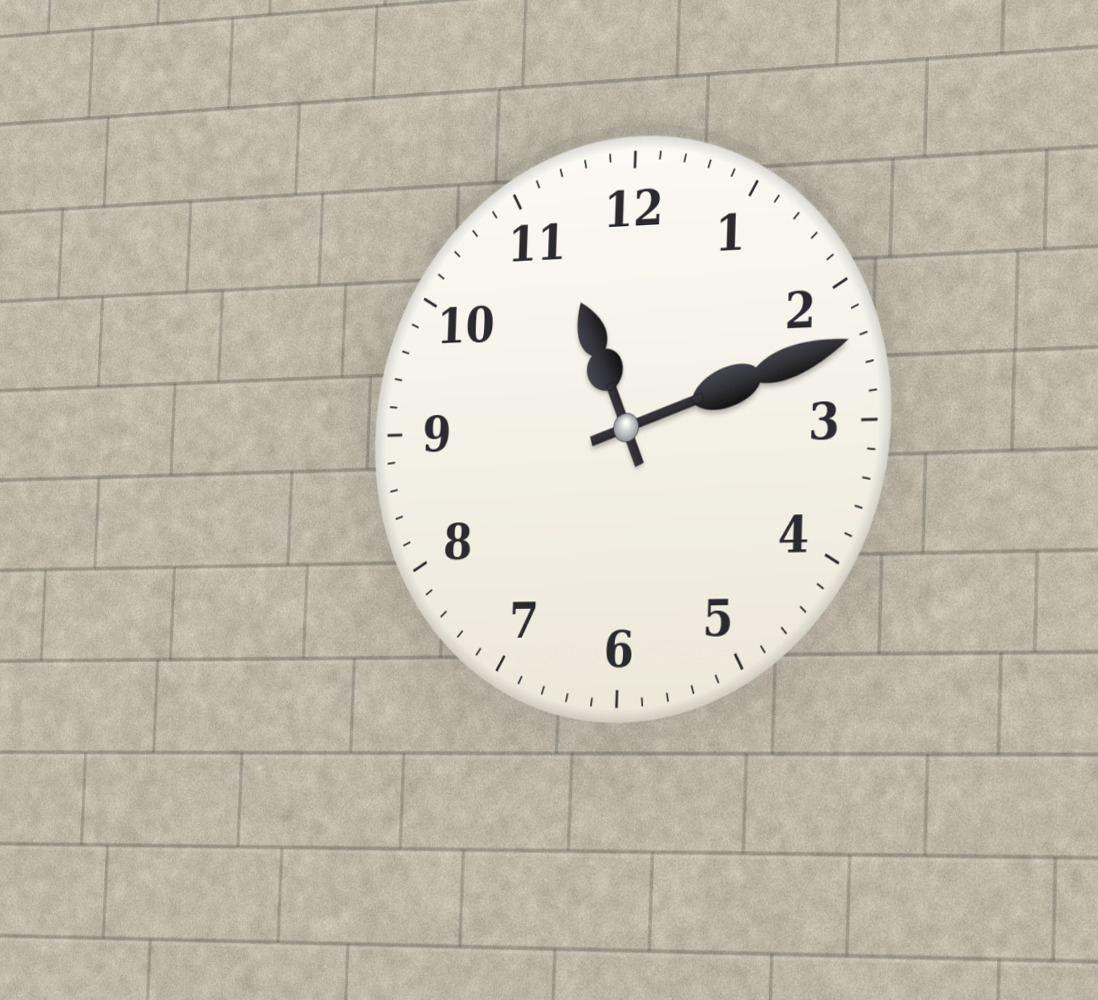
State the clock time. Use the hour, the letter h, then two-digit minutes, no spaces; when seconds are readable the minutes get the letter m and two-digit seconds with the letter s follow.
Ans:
11h12
